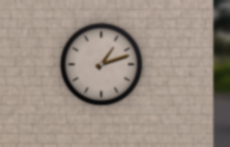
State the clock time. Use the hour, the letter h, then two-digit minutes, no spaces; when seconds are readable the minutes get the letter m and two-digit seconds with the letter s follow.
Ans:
1h12
